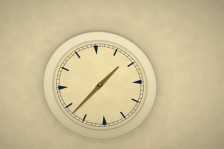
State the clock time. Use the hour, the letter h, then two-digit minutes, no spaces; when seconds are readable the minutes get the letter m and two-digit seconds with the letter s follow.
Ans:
1h38
